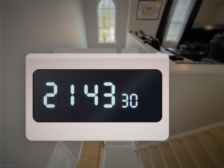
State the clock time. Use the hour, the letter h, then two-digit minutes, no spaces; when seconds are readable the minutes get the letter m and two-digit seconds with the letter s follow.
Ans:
21h43m30s
